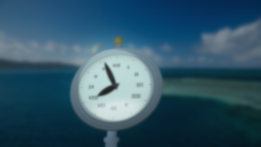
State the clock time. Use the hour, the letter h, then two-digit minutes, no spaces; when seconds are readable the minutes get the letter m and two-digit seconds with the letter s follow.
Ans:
7h56
